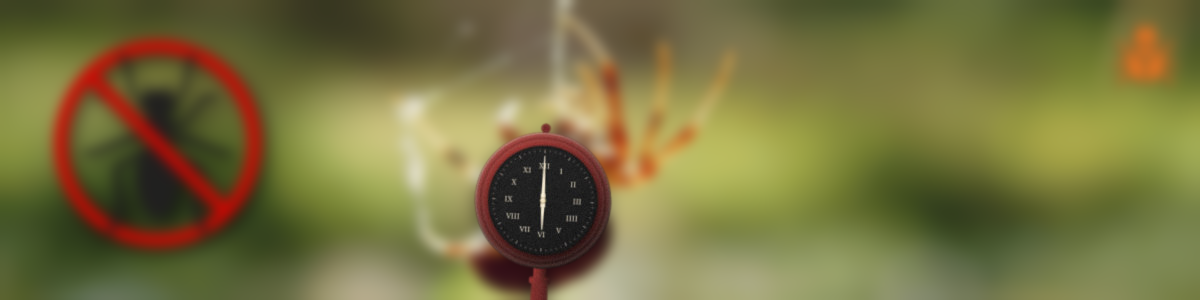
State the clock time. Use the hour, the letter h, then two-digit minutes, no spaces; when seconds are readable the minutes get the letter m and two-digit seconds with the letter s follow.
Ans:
6h00
